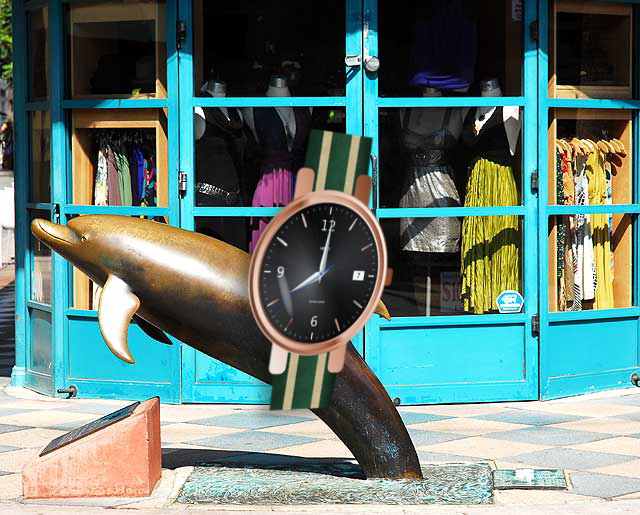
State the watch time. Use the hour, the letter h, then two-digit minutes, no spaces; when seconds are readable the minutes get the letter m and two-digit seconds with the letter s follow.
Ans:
8h00m39s
